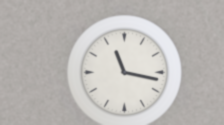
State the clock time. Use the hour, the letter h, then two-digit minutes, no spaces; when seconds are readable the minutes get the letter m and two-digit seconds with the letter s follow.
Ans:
11h17
